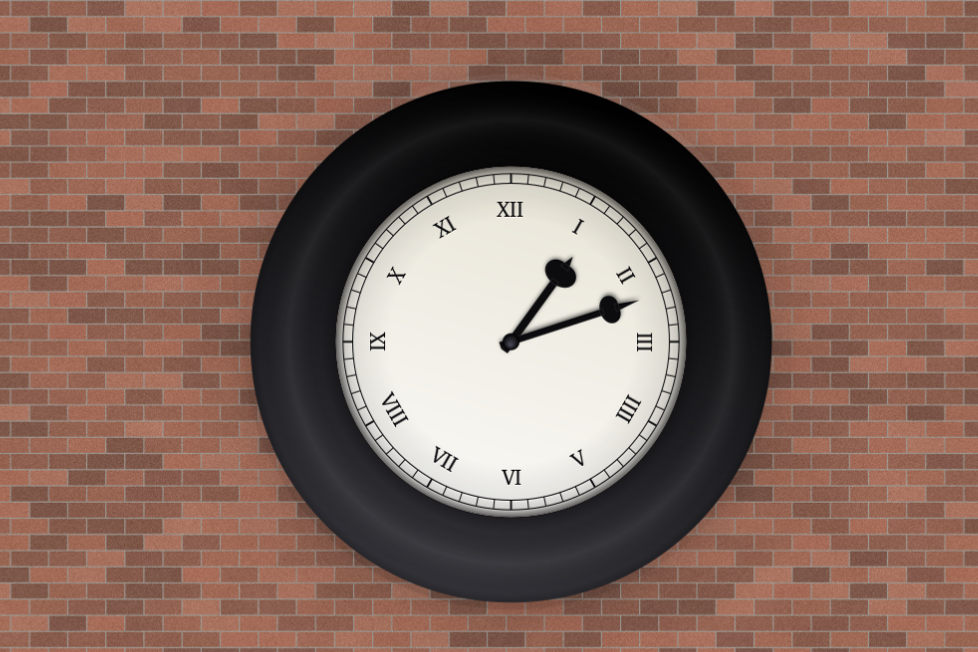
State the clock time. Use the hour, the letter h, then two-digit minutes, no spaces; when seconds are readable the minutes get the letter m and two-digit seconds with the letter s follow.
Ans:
1h12
